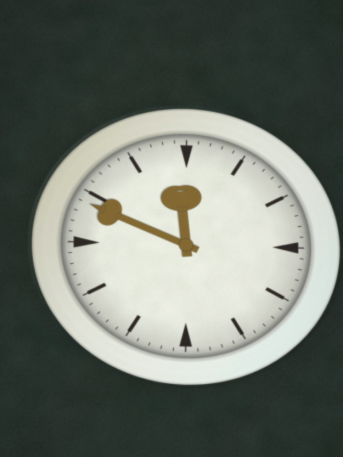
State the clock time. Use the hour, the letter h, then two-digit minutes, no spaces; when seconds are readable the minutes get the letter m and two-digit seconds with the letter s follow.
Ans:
11h49
